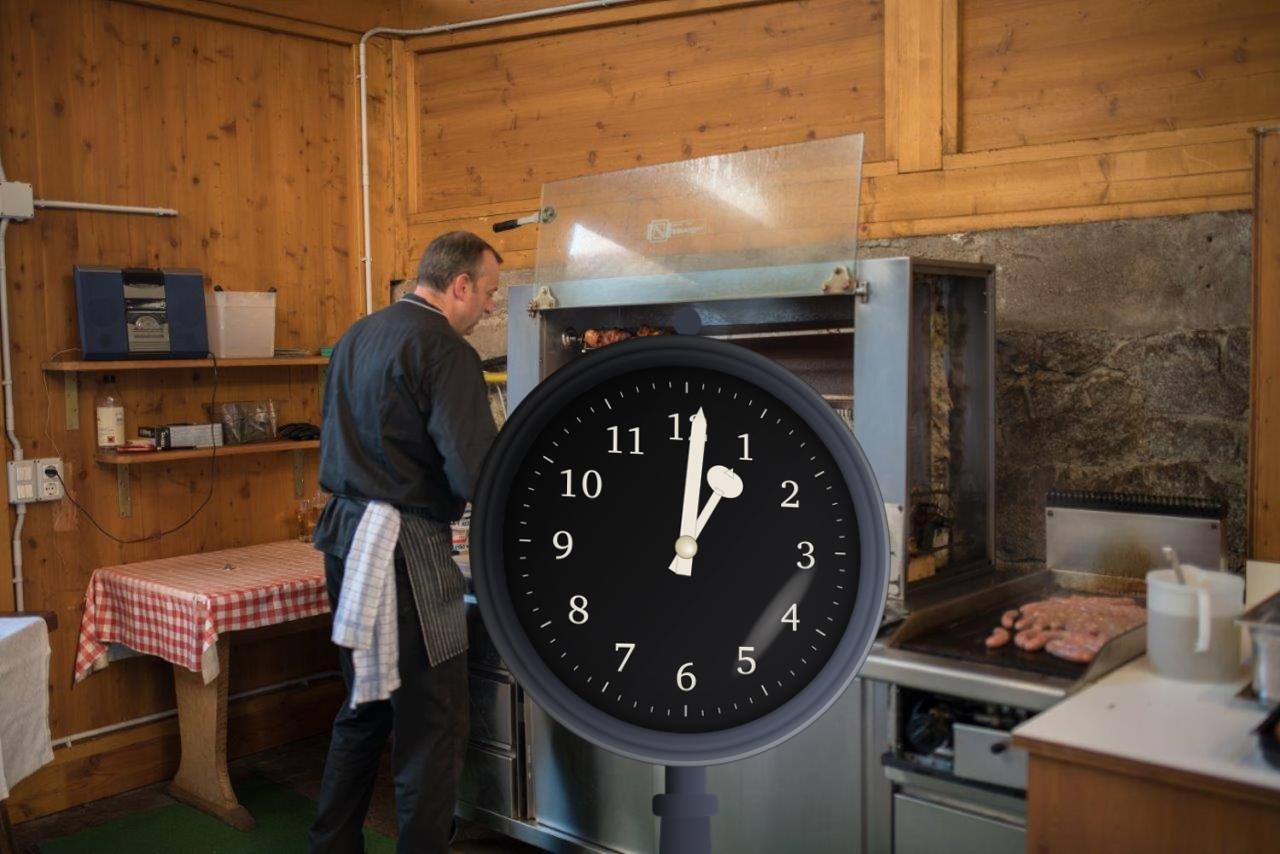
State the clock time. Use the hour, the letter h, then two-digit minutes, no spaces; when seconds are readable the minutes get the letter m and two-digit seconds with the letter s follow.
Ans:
1h01
